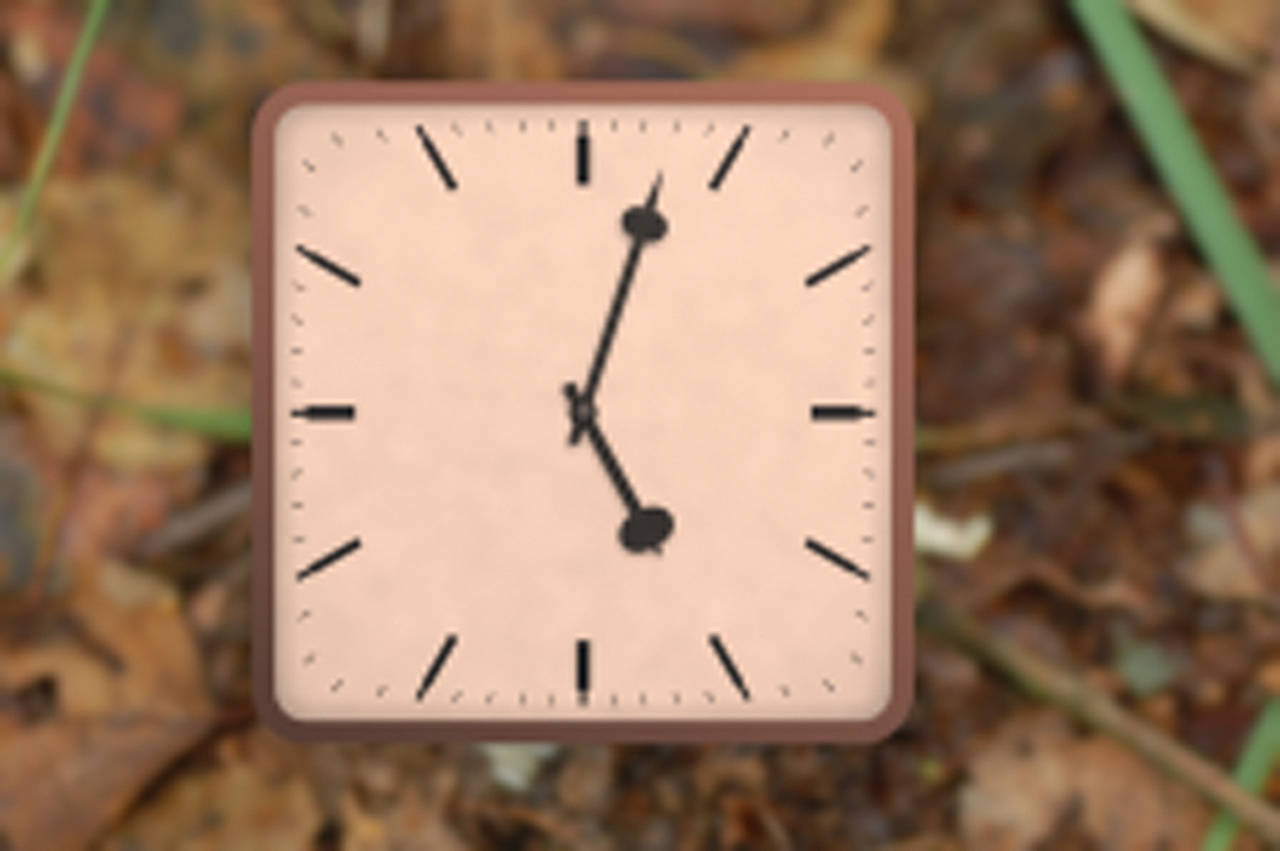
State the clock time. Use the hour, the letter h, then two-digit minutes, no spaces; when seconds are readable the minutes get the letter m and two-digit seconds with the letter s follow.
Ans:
5h03
